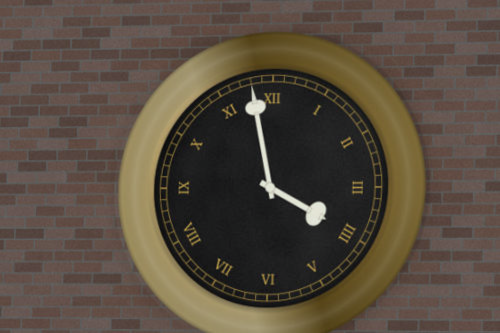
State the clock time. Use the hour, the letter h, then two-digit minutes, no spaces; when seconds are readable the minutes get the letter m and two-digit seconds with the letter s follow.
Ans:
3h58
